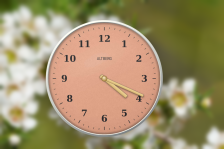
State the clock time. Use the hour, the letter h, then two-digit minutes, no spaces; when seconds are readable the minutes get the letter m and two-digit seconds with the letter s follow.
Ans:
4h19
